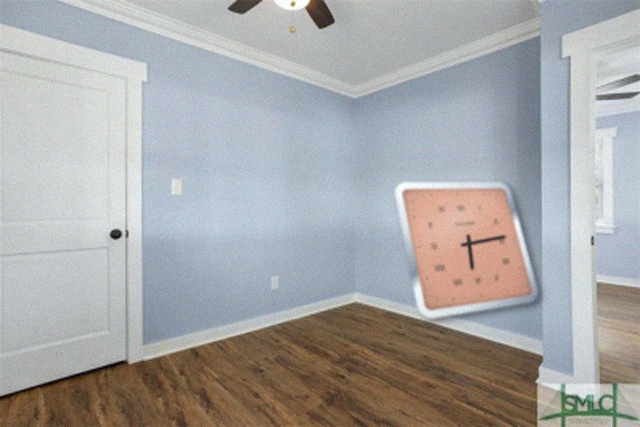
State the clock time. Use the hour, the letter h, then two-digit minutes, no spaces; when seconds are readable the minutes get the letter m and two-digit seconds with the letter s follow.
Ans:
6h14
